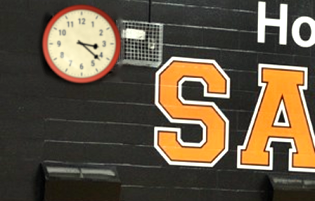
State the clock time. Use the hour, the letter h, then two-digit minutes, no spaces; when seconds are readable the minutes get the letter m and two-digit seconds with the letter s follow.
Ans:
3h22
